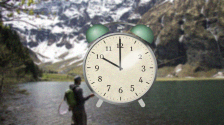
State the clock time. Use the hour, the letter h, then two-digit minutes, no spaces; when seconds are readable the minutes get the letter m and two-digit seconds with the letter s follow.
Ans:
10h00
